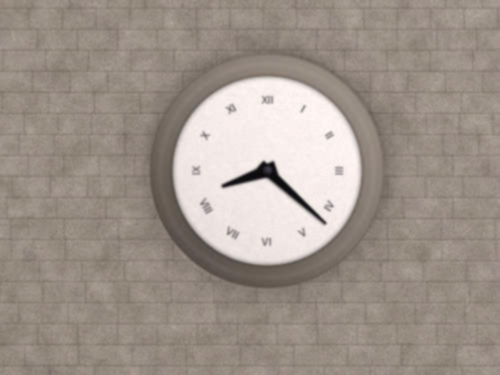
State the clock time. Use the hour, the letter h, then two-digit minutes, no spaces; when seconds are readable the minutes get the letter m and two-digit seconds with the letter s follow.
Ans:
8h22
